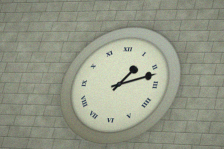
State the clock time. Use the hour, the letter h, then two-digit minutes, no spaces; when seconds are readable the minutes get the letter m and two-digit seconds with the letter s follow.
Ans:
1h12
